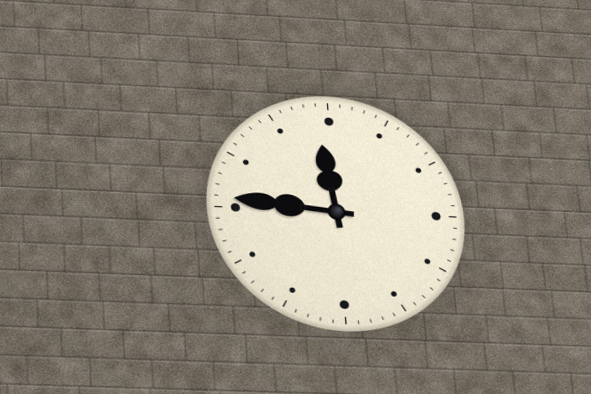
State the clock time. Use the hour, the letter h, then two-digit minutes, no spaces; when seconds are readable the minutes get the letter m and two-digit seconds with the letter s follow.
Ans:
11h46
